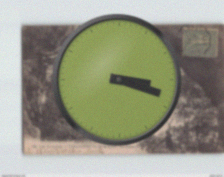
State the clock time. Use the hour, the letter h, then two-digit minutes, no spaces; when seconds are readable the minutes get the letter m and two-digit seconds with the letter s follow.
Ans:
3h18
